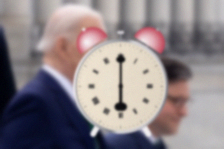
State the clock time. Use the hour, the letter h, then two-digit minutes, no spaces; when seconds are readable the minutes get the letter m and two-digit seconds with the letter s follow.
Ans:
6h00
